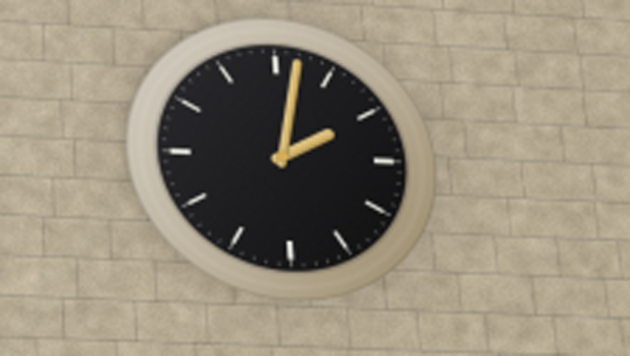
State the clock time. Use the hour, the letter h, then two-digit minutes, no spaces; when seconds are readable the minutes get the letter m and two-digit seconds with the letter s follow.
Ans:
2h02
